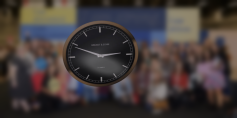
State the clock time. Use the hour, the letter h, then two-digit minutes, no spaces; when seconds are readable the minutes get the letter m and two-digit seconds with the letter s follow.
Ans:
2h49
